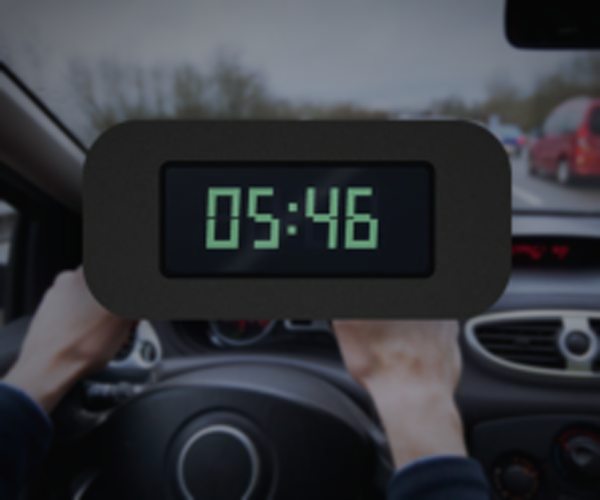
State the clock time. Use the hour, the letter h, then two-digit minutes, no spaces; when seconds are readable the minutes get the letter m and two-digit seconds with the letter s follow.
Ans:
5h46
